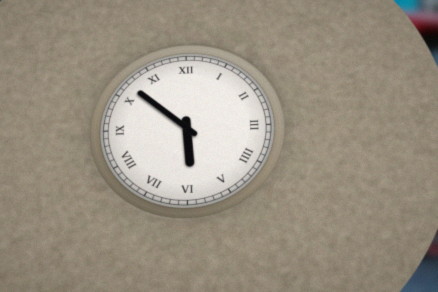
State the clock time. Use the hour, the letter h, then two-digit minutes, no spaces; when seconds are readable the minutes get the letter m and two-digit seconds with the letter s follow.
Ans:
5h52
